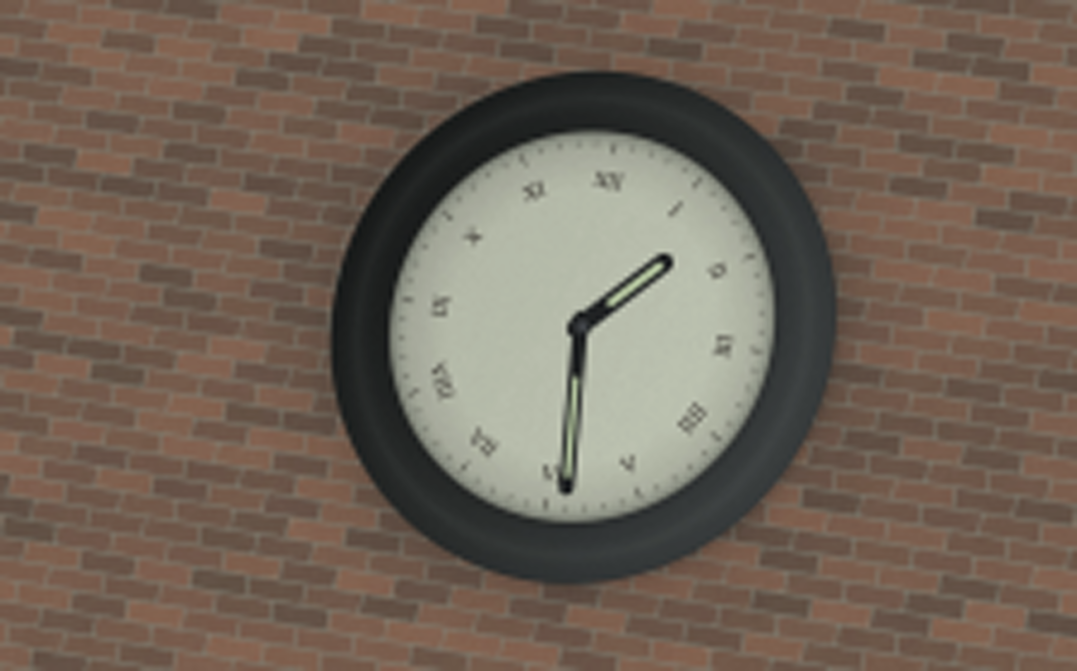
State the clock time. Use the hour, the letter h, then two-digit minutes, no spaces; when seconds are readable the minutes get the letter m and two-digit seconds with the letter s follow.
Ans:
1h29
